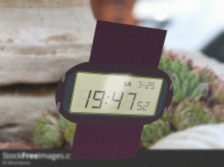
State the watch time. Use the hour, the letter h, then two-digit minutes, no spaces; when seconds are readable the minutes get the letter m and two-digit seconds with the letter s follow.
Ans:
19h47m52s
